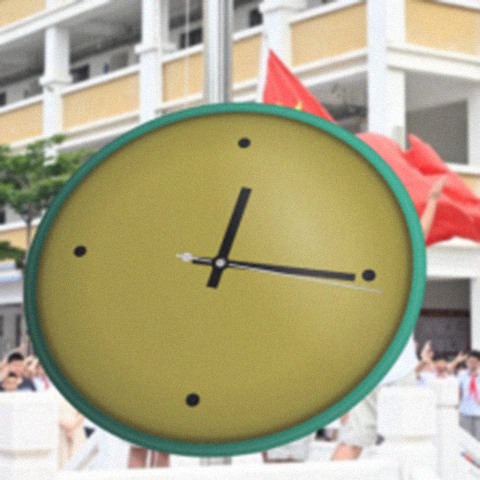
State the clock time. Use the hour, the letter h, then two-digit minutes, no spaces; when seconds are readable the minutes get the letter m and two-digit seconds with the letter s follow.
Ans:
12h15m16s
